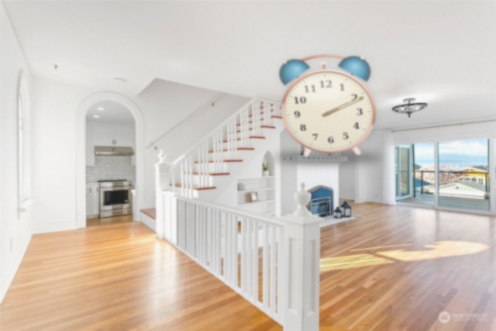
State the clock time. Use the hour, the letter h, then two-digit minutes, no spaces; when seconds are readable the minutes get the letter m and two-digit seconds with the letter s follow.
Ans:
2h11
